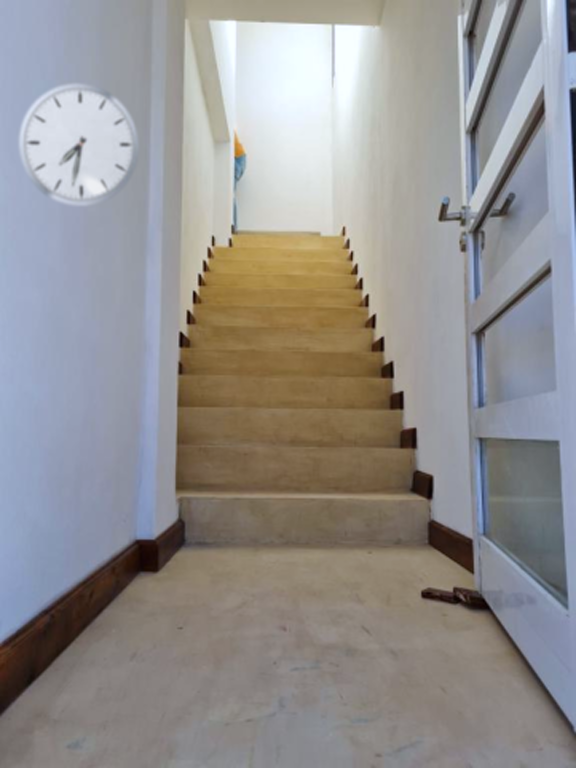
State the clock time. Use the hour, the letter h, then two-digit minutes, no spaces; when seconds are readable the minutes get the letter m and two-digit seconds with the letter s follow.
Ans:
7h32
